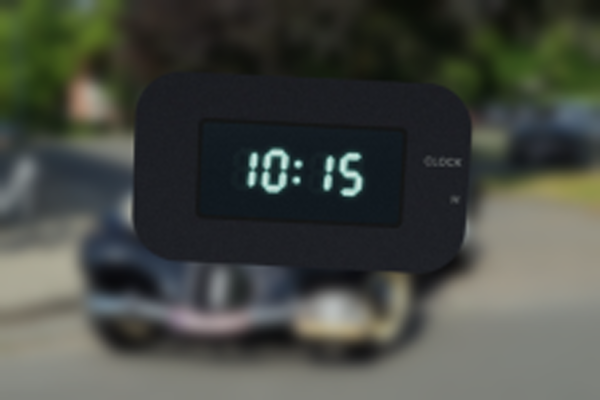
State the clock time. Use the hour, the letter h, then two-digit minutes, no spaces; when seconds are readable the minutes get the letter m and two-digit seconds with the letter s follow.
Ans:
10h15
